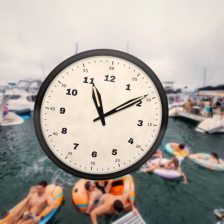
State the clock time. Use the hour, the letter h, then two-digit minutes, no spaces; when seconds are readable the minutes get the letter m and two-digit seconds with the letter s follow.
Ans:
11h09
